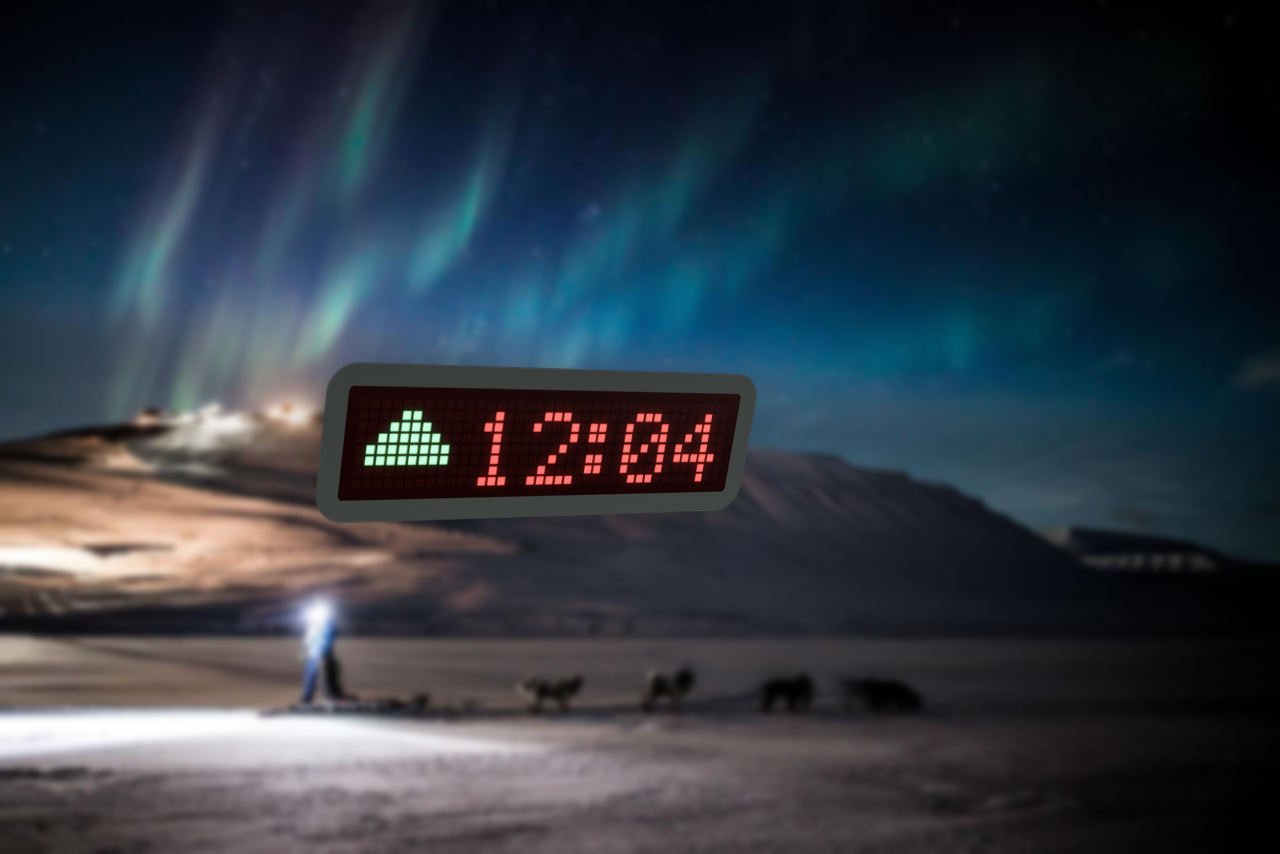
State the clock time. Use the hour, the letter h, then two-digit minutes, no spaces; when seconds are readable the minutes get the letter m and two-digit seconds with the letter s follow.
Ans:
12h04
